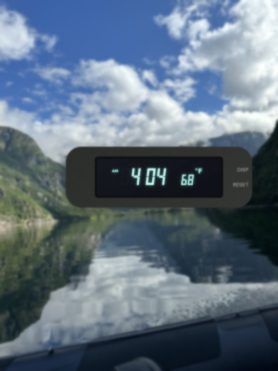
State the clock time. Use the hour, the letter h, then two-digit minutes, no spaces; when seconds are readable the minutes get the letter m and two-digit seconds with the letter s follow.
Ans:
4h04
